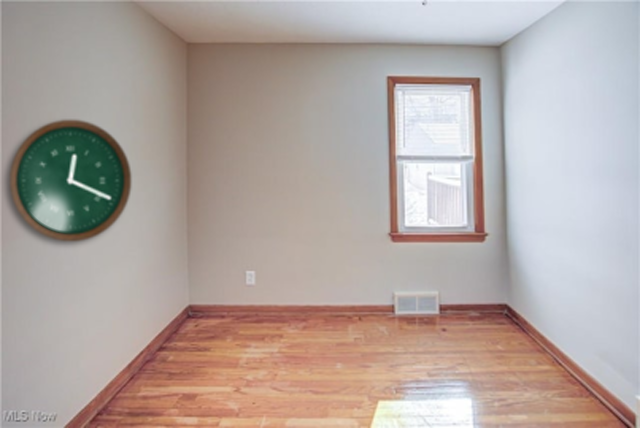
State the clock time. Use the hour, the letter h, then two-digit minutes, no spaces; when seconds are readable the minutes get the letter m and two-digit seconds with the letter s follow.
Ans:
12h19
